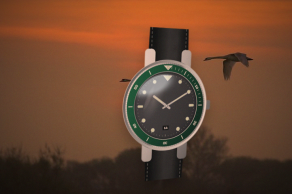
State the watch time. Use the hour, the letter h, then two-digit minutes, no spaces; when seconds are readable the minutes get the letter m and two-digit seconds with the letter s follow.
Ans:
10h10
